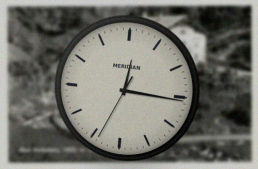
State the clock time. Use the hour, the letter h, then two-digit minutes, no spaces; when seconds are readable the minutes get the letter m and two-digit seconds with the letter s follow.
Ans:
12h15m34s
